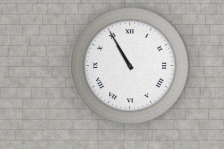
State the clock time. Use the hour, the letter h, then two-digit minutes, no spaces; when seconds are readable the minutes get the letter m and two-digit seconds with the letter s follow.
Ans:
10h55
